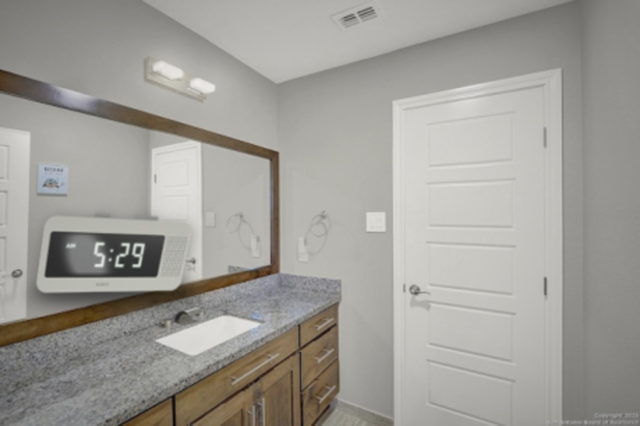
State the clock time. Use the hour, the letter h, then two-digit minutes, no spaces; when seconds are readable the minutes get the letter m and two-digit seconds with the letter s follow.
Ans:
5h29
